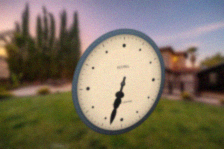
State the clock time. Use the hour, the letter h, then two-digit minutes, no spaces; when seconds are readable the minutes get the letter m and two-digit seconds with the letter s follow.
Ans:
6h33
